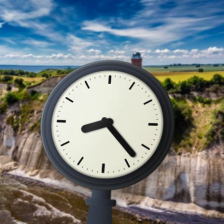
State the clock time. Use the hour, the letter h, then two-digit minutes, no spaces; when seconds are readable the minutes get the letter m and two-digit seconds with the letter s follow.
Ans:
8h23
